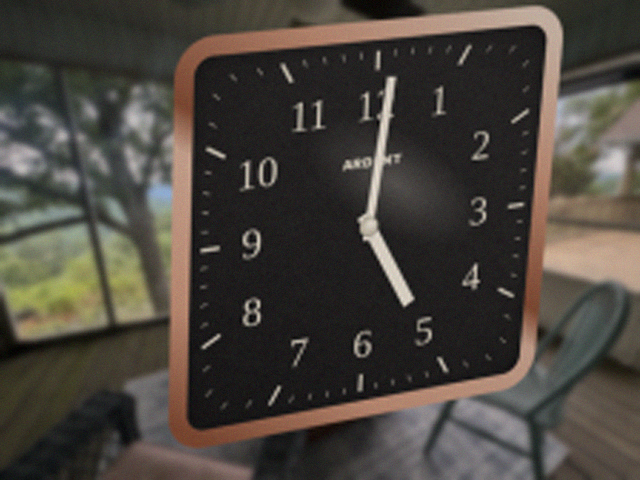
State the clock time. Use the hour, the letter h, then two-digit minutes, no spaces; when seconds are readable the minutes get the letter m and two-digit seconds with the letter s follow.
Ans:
5h01
